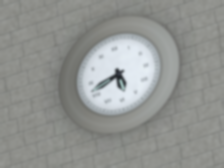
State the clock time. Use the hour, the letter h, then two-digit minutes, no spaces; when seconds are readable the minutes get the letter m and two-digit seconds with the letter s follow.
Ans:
5h42
